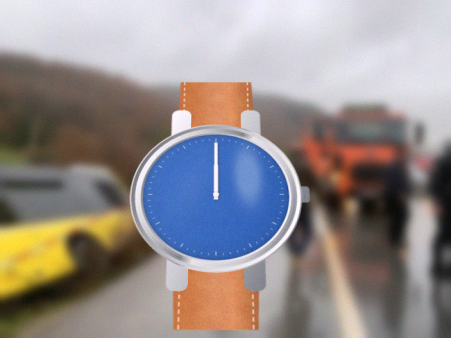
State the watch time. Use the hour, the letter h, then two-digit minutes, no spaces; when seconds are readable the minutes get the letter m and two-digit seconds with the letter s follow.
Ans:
12h00
